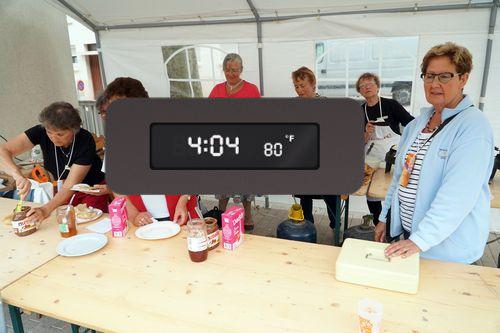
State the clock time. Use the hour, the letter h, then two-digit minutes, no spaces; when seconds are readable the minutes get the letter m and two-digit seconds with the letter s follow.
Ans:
4h04
